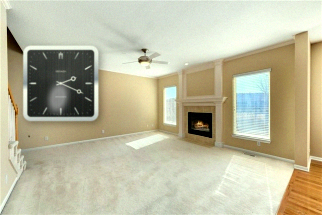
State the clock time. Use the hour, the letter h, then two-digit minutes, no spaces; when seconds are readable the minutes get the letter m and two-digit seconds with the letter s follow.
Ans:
2h19
